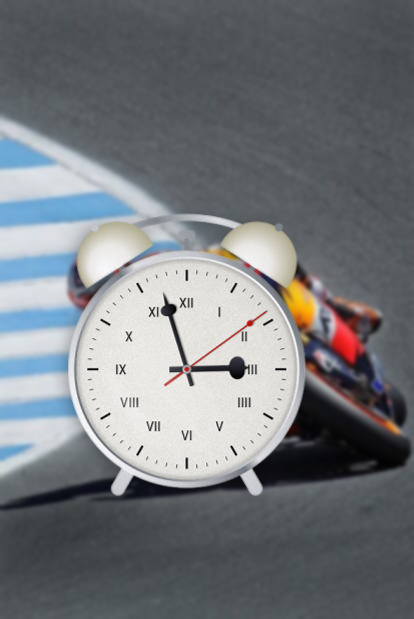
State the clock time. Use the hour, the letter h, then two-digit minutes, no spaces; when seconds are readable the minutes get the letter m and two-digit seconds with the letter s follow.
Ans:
2h57m09s
